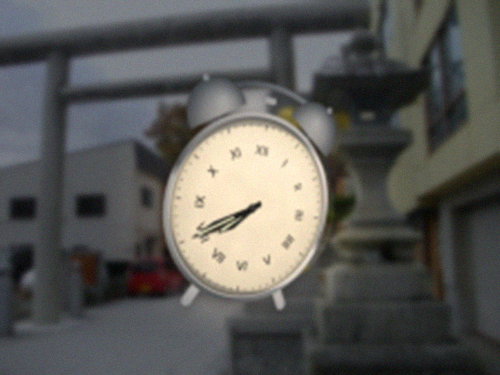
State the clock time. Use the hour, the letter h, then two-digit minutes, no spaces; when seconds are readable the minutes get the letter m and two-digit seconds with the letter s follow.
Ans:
7h40
